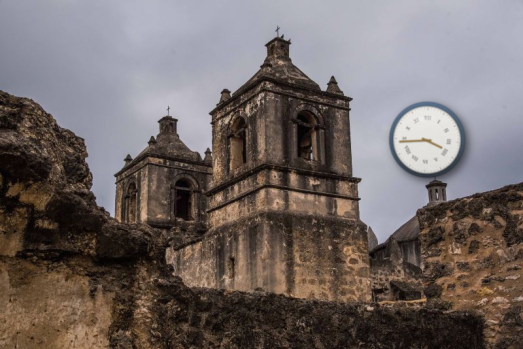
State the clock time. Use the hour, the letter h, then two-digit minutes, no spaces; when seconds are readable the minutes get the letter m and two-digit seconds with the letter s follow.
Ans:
3h44
